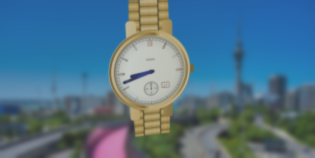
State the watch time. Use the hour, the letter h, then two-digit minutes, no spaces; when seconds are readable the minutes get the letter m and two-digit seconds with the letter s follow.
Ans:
8h42
